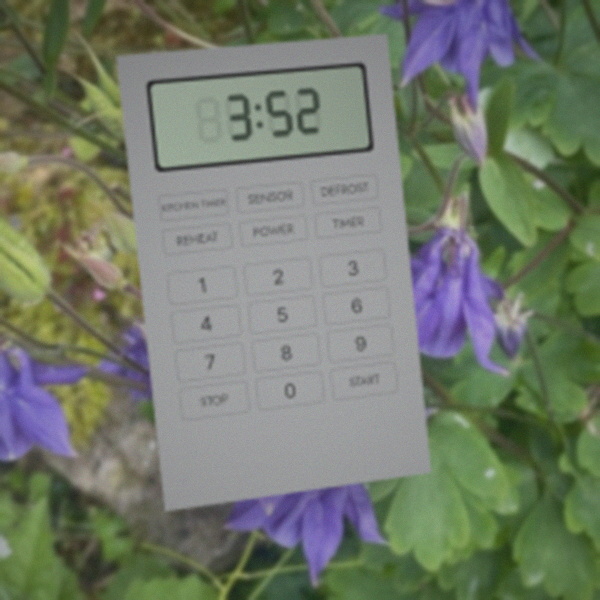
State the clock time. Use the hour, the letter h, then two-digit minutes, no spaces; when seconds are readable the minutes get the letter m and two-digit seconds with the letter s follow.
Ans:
3h52
